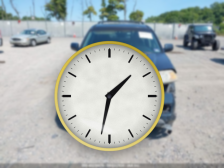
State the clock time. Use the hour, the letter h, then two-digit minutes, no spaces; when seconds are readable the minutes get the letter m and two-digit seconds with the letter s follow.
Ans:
1h32
